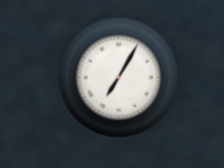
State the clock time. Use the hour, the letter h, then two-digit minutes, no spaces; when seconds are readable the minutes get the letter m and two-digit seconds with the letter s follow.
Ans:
7h05
